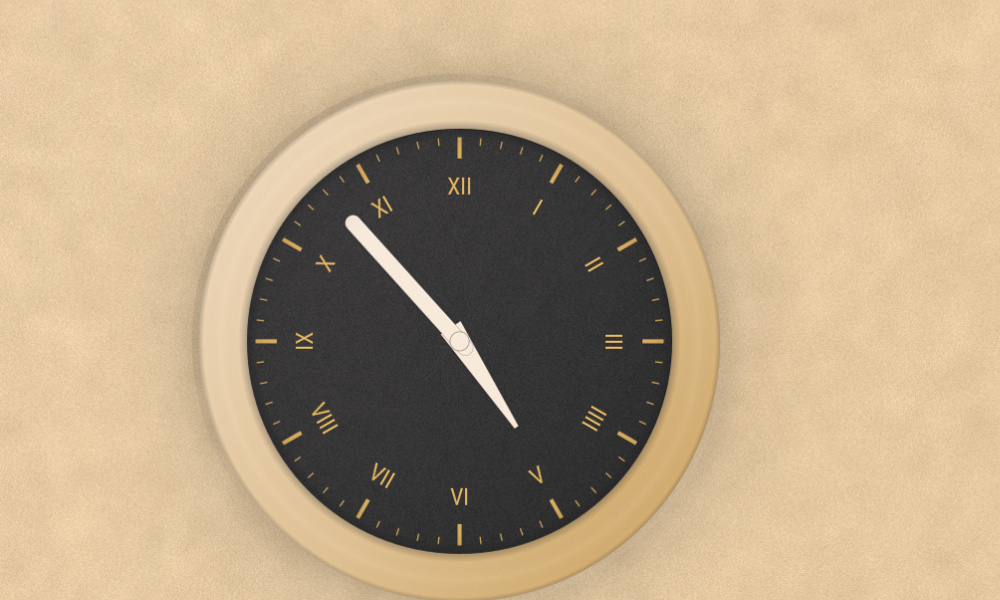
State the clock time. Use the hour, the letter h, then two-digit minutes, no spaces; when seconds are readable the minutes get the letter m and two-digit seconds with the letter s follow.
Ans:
4h53
